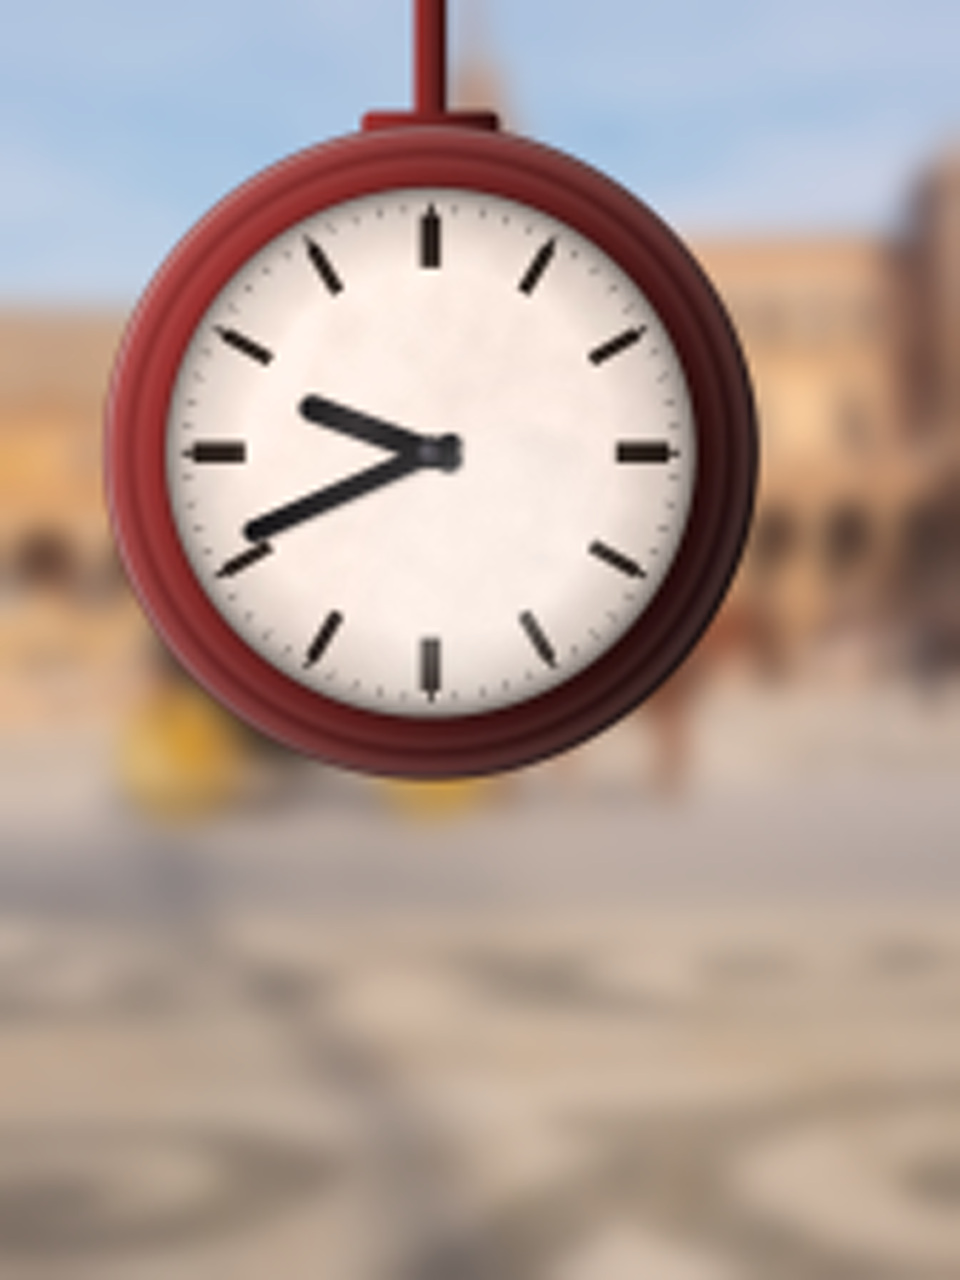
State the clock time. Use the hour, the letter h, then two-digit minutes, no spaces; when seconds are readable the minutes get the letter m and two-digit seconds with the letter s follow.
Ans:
9h41
